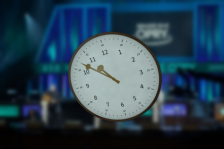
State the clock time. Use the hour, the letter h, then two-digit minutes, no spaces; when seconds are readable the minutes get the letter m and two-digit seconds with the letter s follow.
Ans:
10h52
